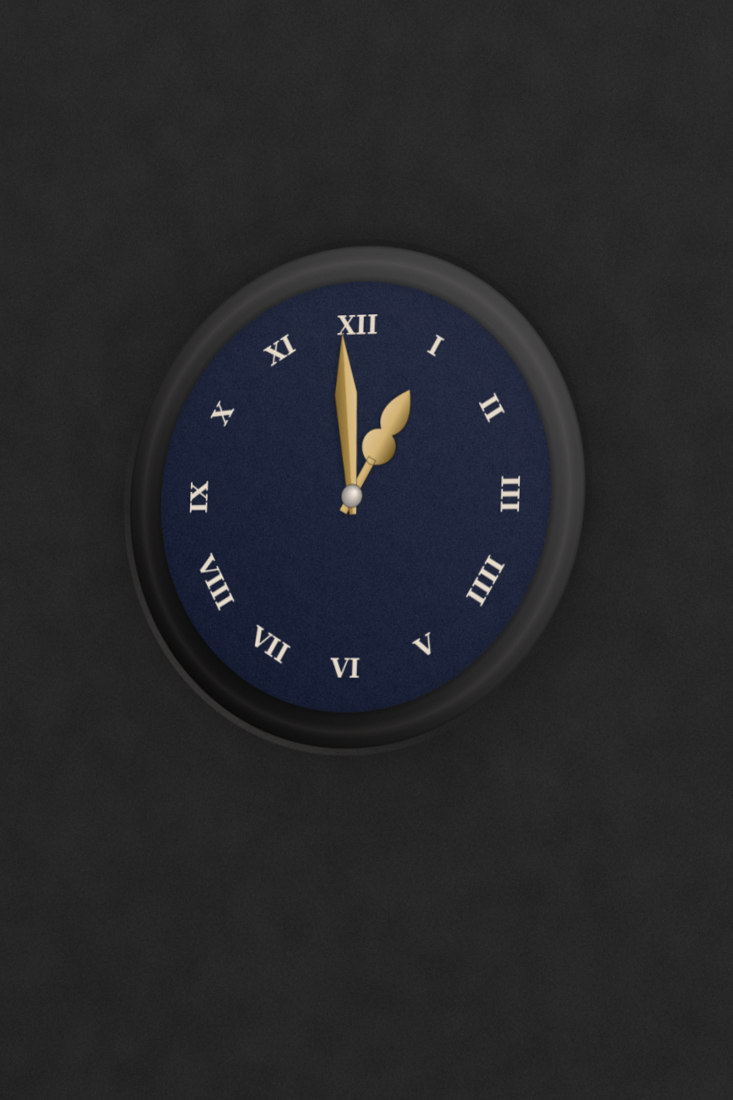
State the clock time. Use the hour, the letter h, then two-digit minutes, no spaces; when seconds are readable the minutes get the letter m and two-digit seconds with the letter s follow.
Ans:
12h59
